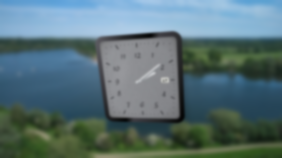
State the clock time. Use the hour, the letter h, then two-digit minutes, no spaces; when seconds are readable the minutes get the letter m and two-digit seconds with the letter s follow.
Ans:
2h09
